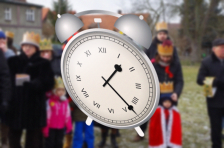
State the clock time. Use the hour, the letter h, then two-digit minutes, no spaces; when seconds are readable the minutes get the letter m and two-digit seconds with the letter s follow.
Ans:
1h23
